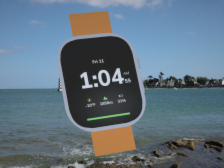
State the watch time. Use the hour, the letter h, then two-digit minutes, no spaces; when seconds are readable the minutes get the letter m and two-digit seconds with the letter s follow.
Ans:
1h04
